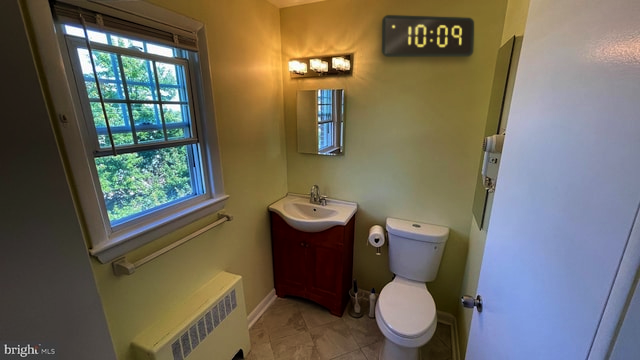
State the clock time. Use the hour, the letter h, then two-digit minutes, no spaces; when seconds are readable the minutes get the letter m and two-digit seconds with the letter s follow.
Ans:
10h09
